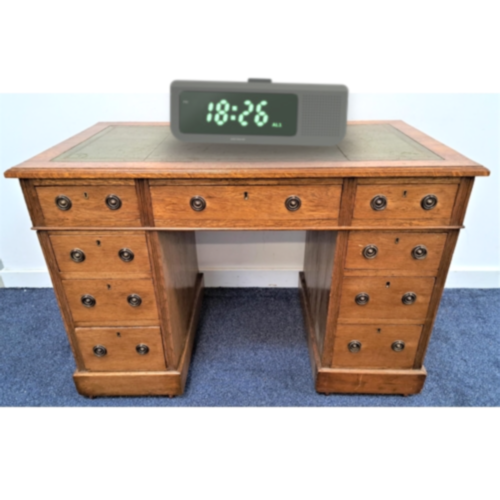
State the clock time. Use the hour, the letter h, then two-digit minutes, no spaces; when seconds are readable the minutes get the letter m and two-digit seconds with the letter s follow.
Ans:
18h26
